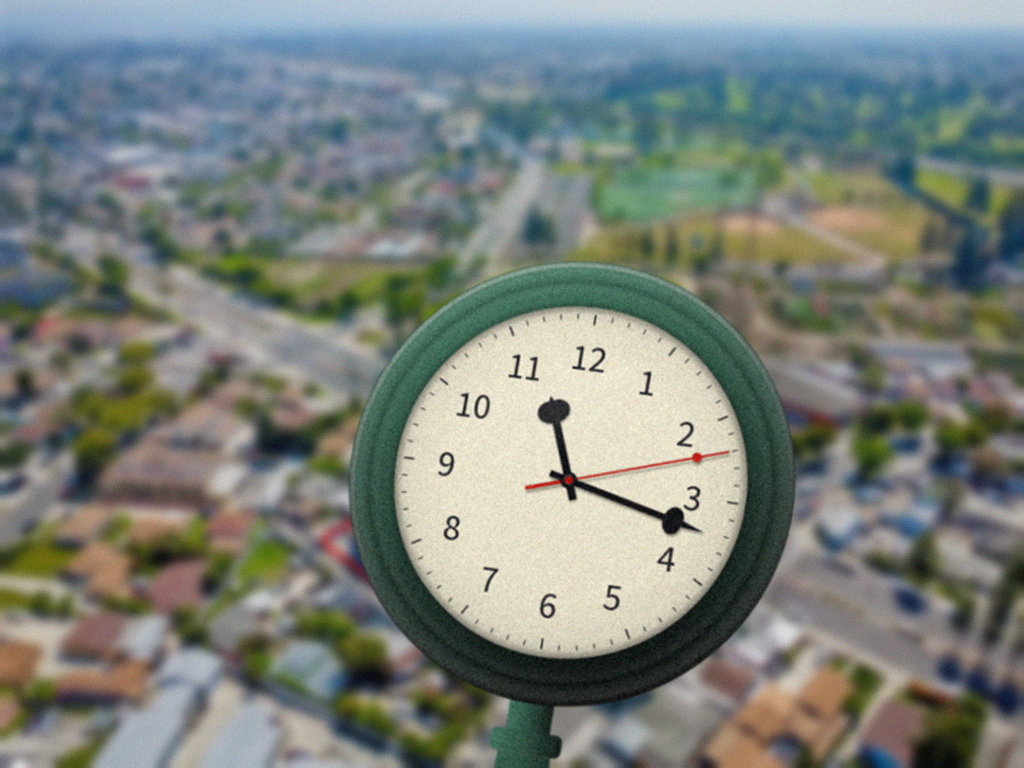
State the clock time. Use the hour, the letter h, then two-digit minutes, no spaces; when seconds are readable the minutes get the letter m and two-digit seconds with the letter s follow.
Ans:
11h17m12s
